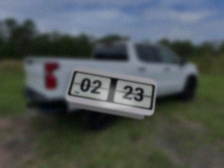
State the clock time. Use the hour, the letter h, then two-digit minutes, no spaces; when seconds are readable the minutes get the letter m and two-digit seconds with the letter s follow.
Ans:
2h23
